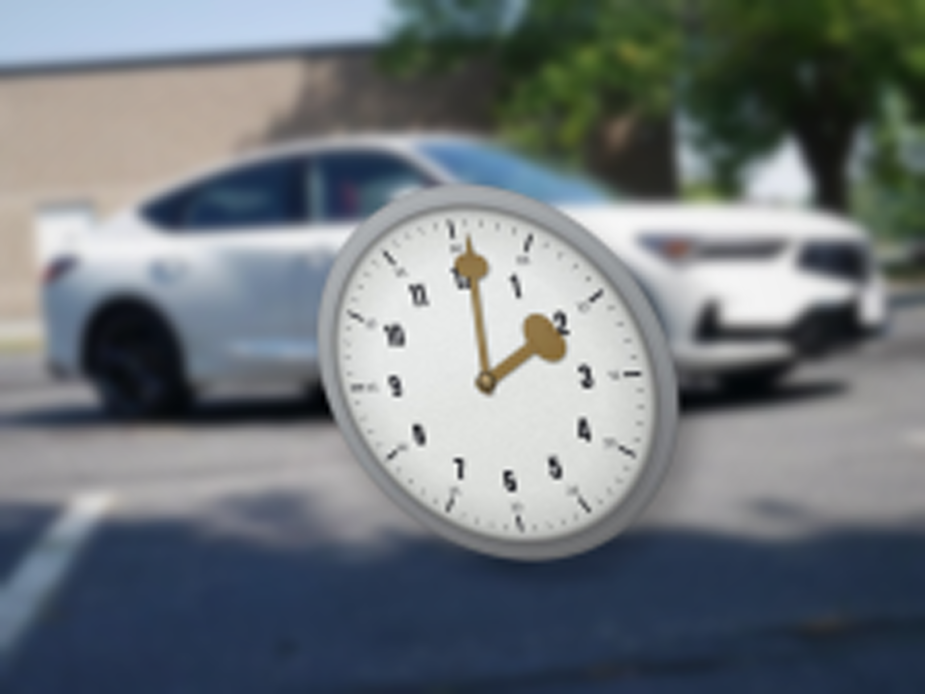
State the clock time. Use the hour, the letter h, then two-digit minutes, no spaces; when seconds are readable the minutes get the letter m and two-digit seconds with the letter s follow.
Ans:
2h01
